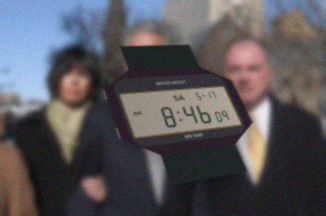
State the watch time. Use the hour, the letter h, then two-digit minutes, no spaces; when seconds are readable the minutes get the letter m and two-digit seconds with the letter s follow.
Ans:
8h46m09s
